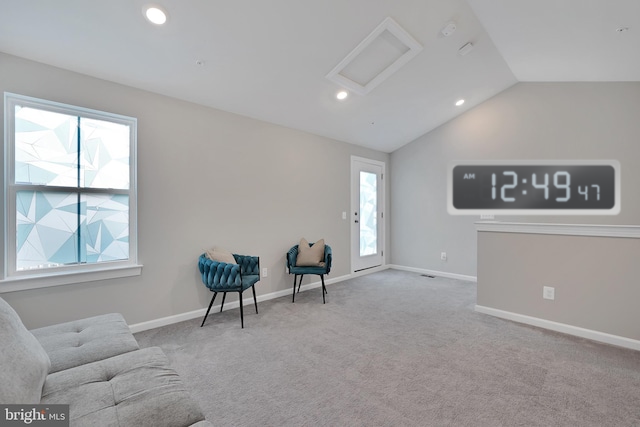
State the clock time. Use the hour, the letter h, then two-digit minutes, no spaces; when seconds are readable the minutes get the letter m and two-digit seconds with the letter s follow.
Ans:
12h49m47s
